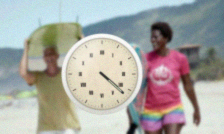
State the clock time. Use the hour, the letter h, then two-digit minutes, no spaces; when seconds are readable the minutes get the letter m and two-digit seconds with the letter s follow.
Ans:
4h22
